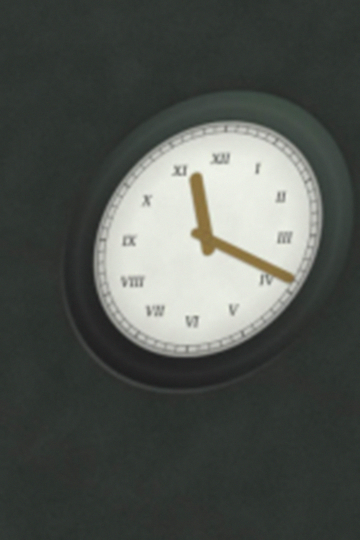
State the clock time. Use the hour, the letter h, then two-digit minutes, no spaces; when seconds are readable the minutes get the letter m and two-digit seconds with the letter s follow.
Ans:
11h19
